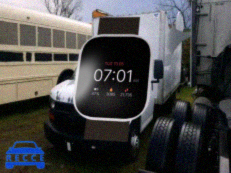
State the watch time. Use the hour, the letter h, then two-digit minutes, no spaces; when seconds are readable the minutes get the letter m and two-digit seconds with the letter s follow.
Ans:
7h01
